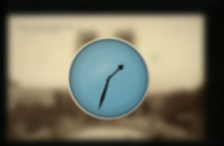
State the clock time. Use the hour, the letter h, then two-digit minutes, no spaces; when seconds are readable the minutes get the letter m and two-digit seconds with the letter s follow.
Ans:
1h33
